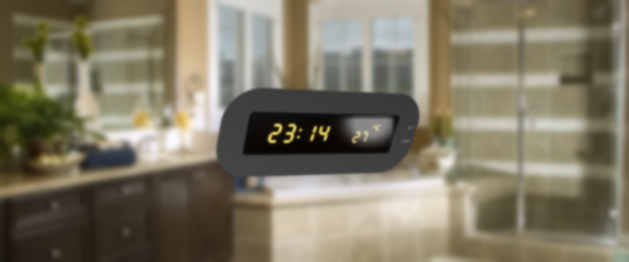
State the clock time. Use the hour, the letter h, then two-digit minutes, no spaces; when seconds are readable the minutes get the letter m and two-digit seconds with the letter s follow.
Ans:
23h14
